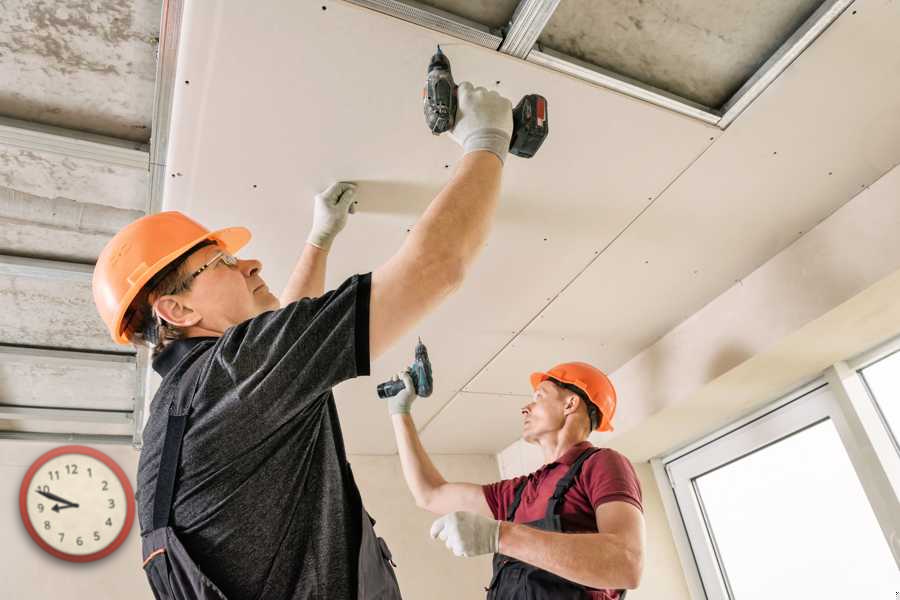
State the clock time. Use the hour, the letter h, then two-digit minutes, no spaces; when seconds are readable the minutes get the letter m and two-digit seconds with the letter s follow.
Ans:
8h49
